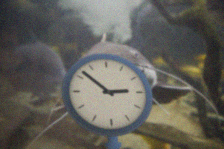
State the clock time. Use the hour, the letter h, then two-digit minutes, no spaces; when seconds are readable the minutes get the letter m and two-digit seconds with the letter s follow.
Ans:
2h52
